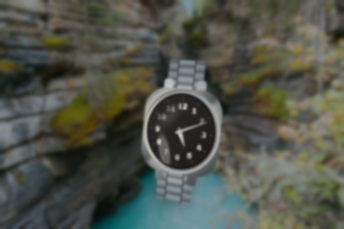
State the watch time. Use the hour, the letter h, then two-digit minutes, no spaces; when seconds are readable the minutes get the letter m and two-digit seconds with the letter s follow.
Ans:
5h11
